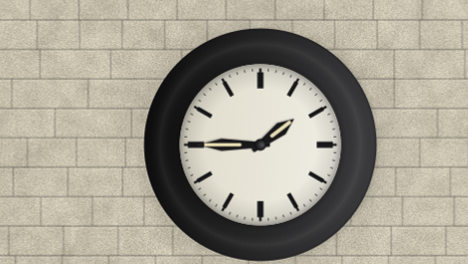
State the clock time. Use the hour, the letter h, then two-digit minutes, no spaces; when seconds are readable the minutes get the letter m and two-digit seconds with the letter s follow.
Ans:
1h45
